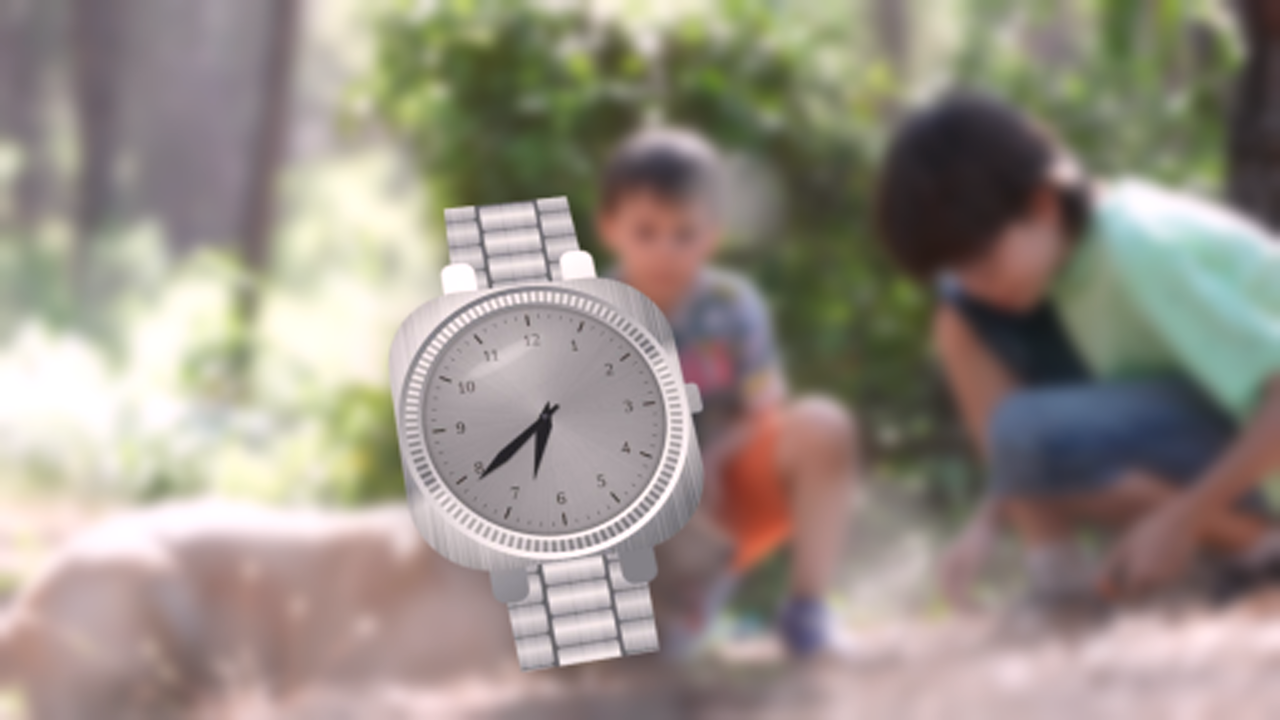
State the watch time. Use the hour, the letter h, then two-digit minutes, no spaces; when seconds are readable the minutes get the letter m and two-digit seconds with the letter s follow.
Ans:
6h39
